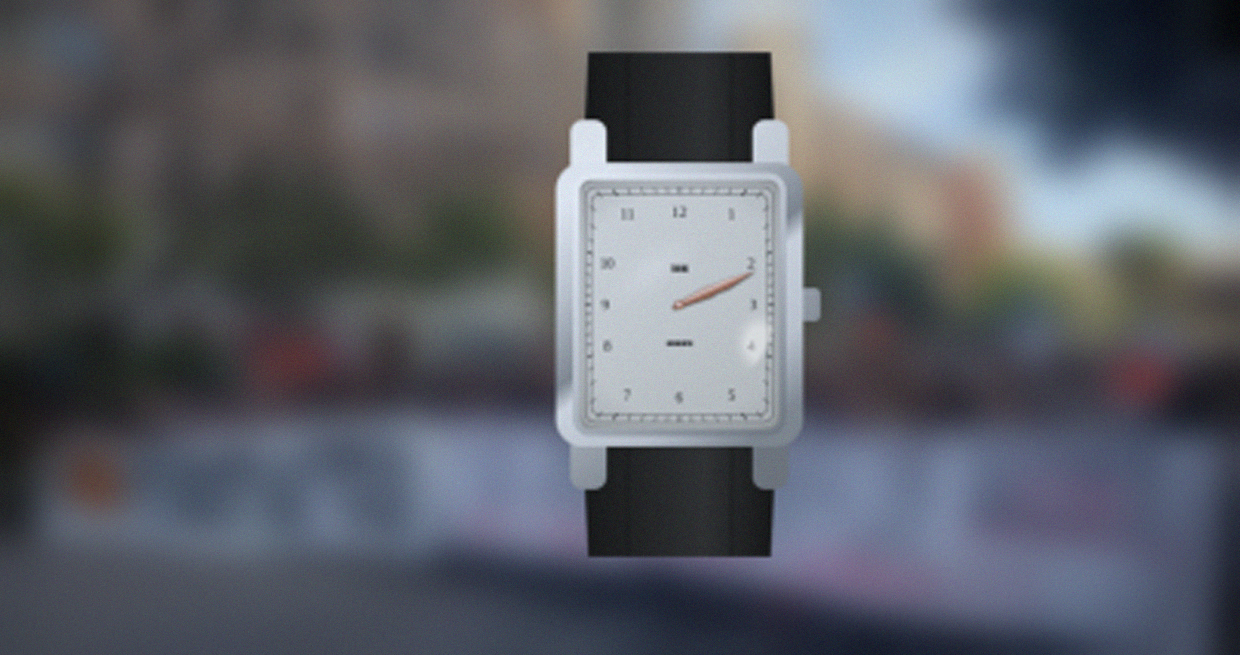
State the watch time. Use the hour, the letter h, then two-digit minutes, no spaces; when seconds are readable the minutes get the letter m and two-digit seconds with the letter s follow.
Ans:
2h11
